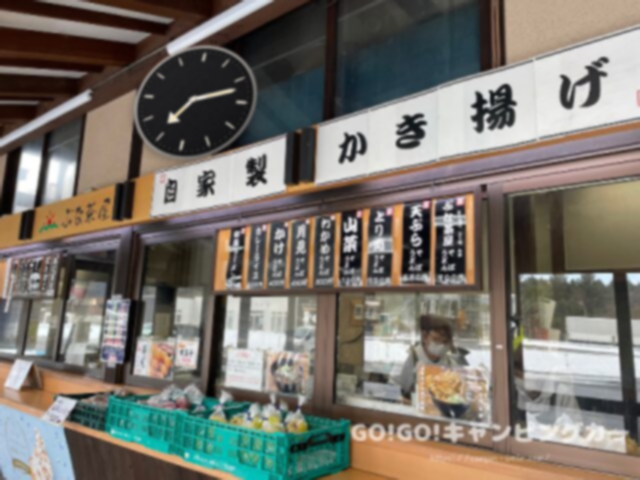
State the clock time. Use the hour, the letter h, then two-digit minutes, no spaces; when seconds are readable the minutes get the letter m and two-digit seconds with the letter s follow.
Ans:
7h12
